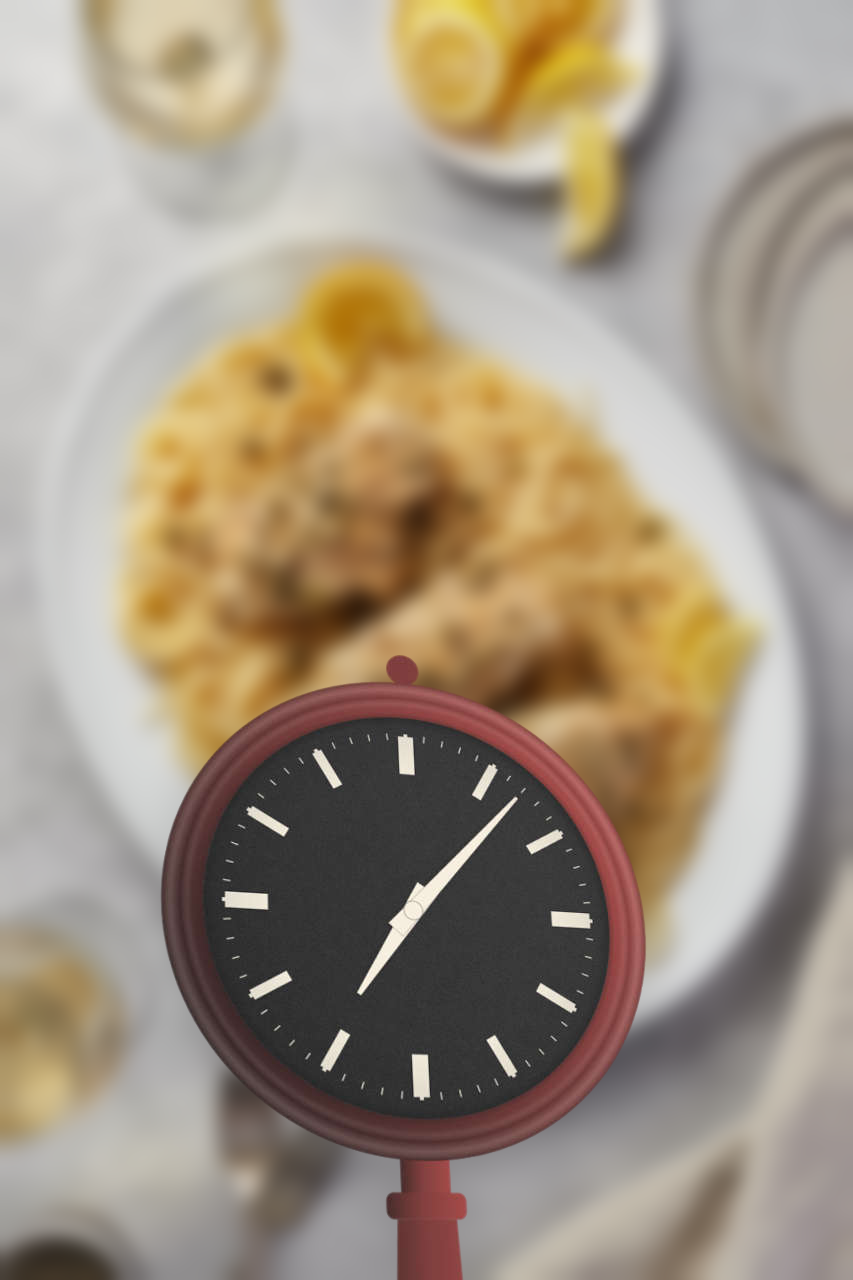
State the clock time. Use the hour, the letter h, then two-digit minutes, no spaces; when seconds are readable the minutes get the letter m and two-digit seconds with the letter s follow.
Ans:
7h07
